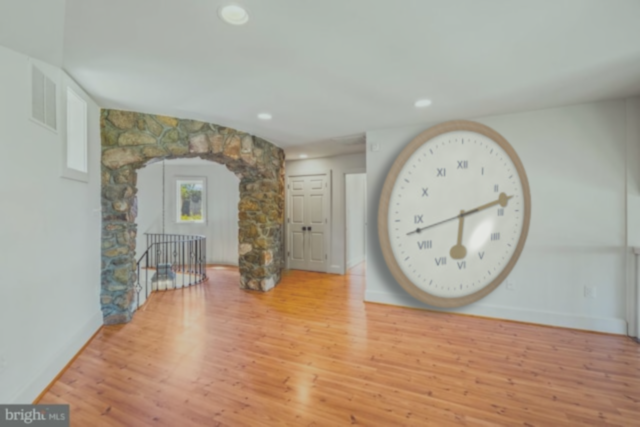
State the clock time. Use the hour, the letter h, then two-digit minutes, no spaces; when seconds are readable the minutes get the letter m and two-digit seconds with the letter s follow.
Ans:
6h12m43s
